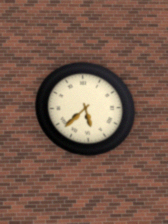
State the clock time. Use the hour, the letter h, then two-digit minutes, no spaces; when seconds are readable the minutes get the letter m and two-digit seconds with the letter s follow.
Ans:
5h38
